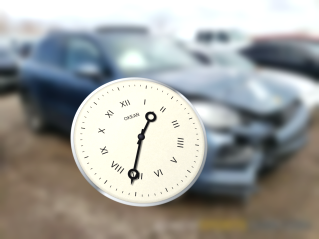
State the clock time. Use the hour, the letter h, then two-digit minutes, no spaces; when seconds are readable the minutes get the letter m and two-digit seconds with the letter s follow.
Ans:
1h36
